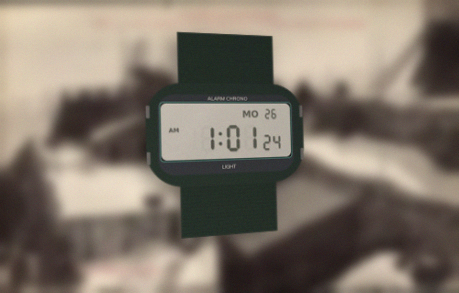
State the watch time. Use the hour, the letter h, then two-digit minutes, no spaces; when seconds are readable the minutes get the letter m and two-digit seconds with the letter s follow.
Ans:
1h01m24s
